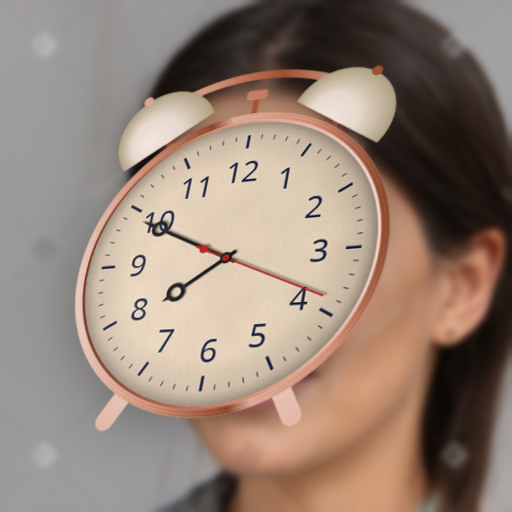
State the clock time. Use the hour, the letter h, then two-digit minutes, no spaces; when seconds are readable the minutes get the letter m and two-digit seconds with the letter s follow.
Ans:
7h49m19s
